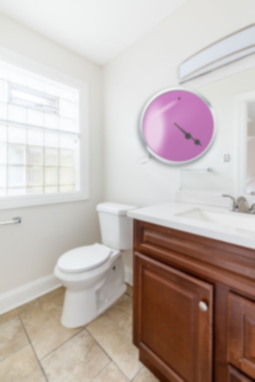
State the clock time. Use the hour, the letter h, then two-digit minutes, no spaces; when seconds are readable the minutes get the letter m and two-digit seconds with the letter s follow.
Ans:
4h21
